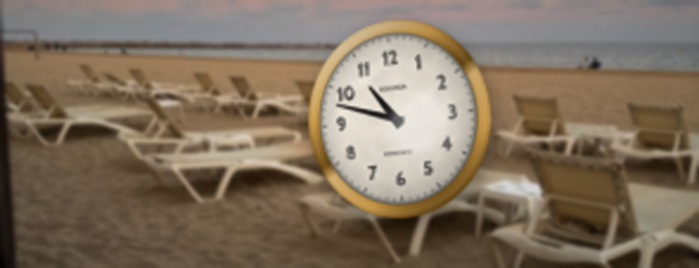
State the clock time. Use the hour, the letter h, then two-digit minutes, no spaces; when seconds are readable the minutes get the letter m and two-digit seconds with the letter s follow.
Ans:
10h48
